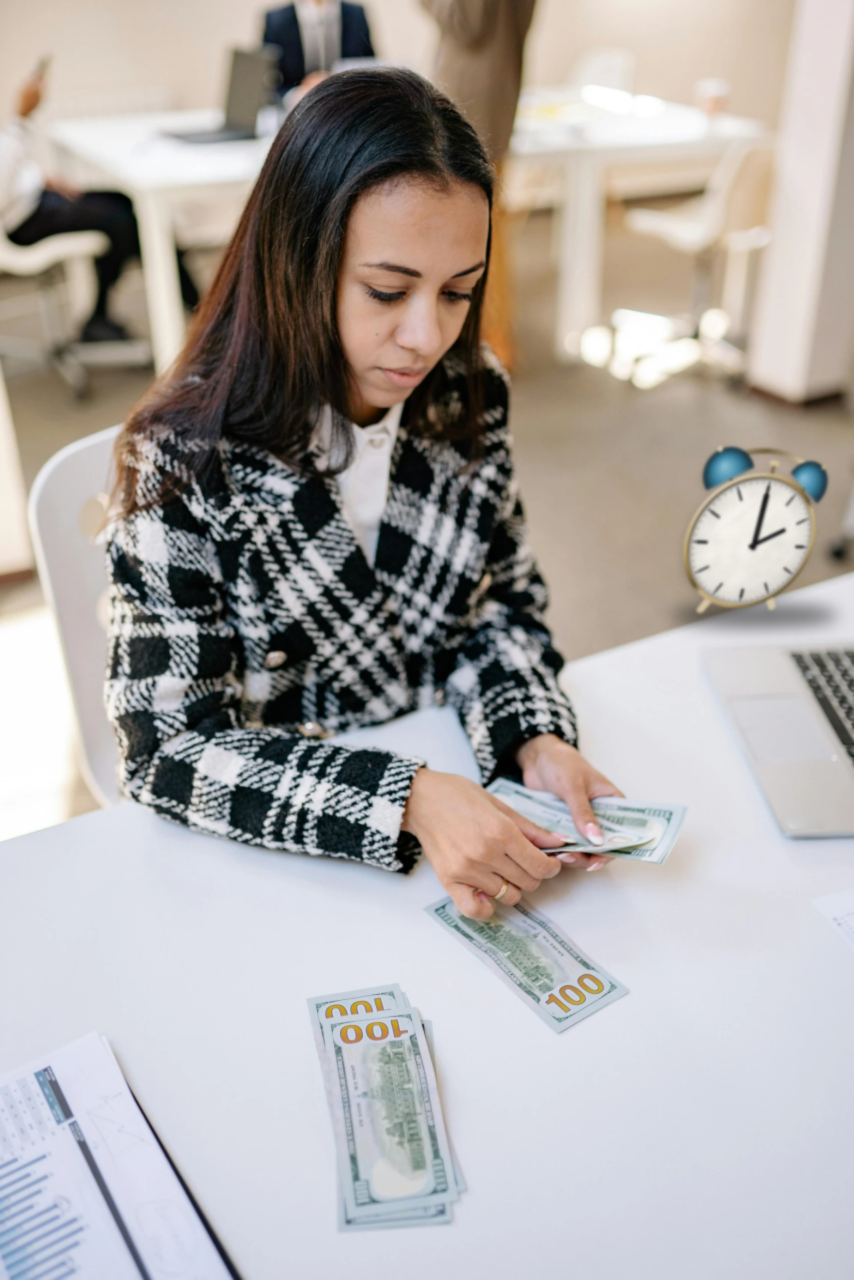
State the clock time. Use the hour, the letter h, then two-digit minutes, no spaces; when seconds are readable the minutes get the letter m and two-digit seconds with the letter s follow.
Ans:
2h00
